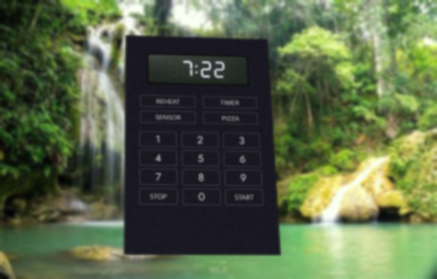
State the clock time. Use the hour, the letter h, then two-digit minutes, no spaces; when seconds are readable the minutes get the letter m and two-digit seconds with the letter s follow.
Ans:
7h22
